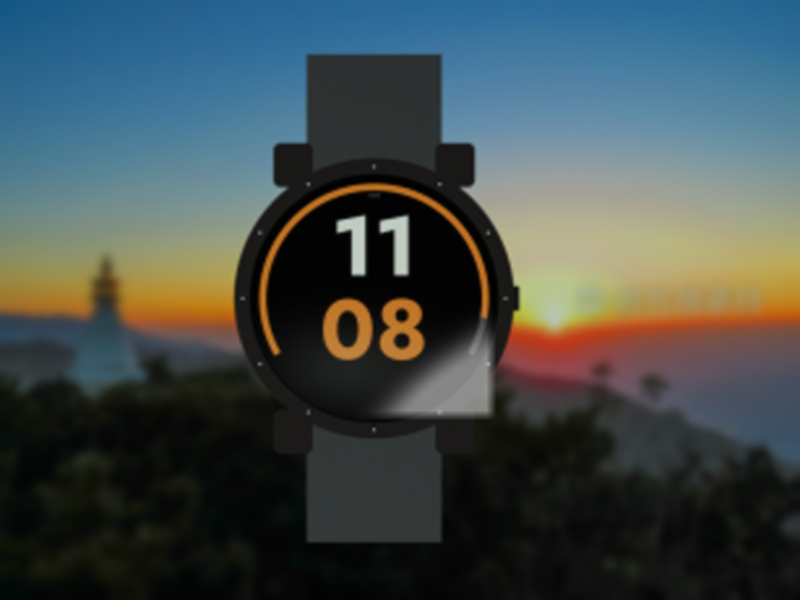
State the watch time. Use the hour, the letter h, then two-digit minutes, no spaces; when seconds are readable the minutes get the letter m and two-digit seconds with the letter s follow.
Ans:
11h08
